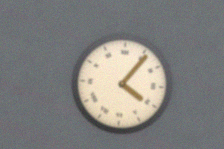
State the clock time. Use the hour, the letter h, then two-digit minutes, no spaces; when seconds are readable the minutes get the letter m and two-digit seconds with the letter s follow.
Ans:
4h06
